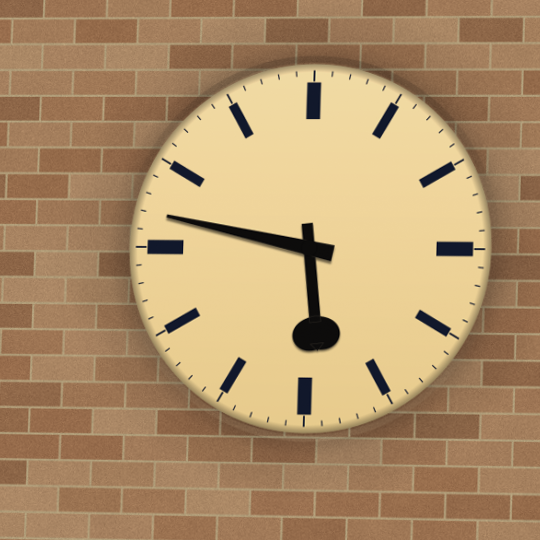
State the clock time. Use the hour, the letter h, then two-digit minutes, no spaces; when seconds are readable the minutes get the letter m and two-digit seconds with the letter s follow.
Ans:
5h47
